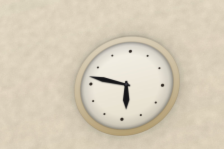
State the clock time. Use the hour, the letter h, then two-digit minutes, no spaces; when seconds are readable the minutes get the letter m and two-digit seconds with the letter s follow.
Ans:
5h47
